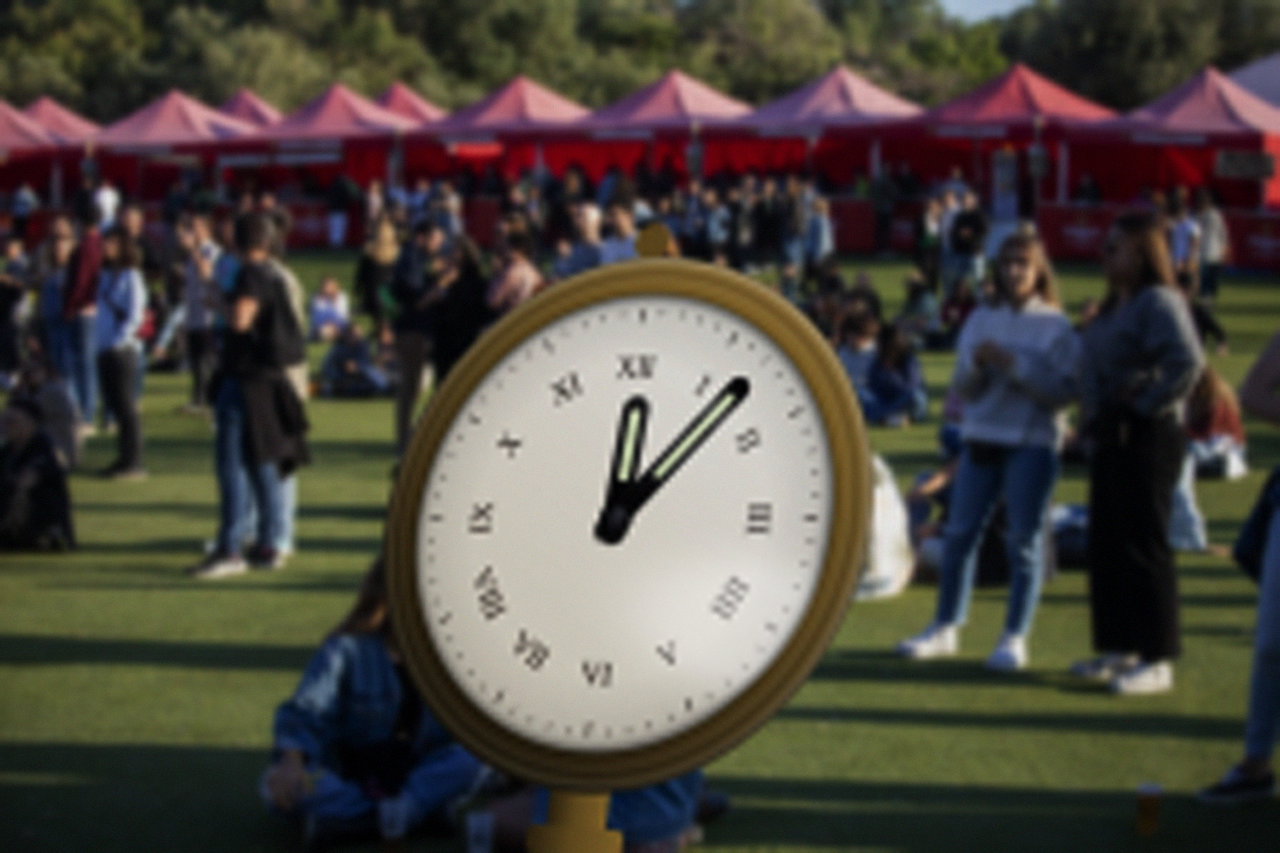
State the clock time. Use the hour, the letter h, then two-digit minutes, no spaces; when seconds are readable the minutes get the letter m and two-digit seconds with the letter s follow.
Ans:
12h07
